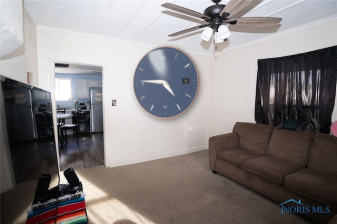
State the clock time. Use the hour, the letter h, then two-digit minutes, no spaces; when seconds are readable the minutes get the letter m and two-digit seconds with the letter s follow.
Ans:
4h46
